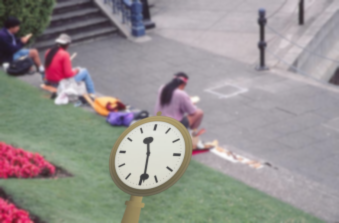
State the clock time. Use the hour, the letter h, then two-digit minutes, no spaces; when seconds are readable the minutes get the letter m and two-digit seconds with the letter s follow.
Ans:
11h29
